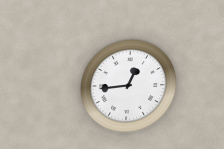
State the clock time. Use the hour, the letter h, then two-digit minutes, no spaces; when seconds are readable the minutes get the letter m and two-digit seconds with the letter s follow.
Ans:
12h44
